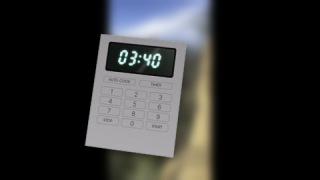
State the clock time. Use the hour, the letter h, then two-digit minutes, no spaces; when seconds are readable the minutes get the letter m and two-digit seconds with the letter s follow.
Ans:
3h40
